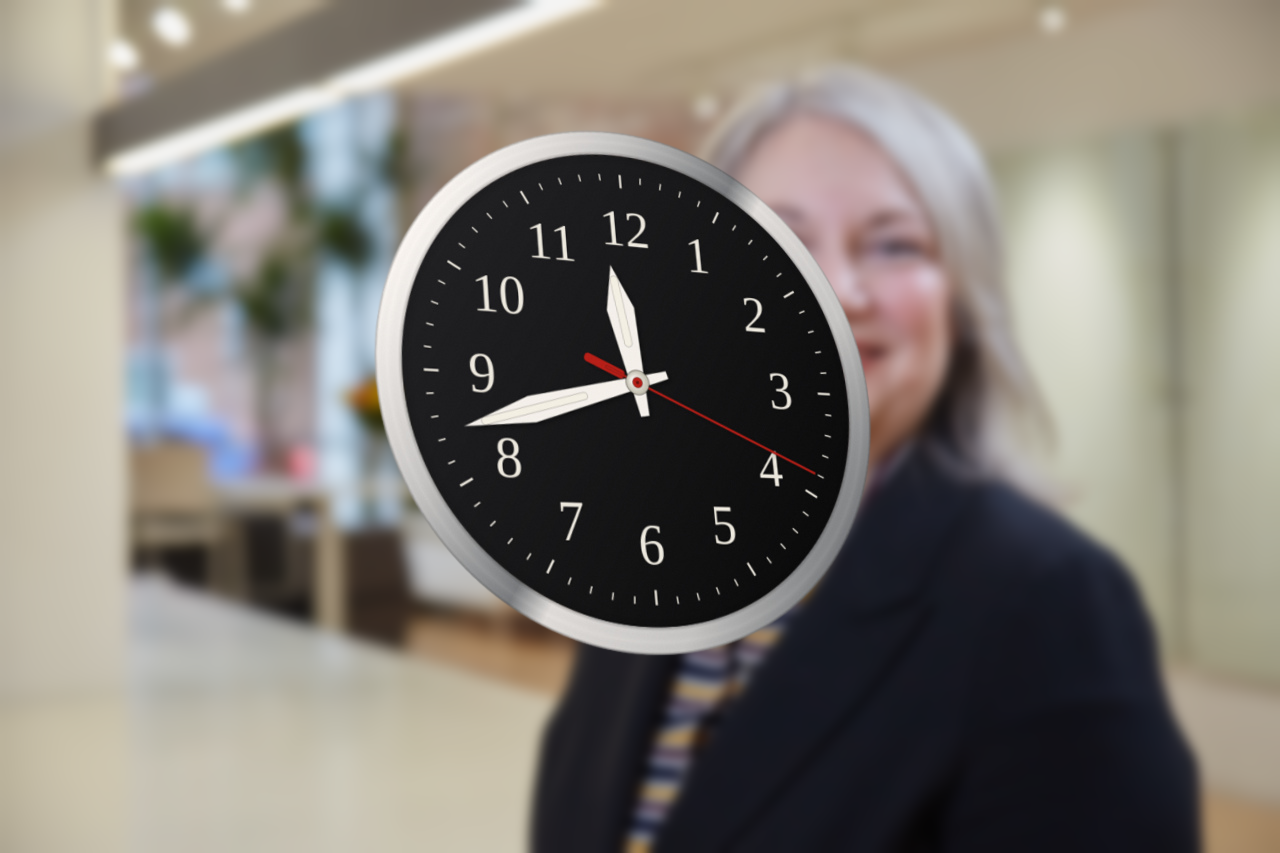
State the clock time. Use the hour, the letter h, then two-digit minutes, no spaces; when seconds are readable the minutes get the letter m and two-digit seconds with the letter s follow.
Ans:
11h42m19s
